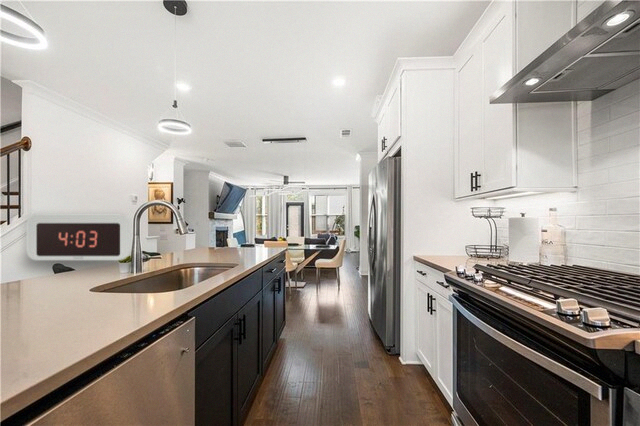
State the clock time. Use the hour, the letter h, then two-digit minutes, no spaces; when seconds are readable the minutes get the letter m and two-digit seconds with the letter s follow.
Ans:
4h03
